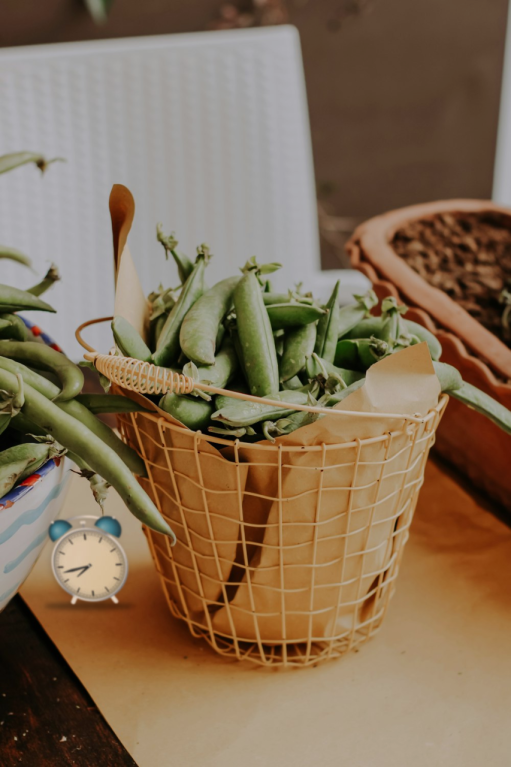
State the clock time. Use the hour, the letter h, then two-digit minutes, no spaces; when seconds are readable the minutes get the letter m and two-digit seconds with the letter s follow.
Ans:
7h43
